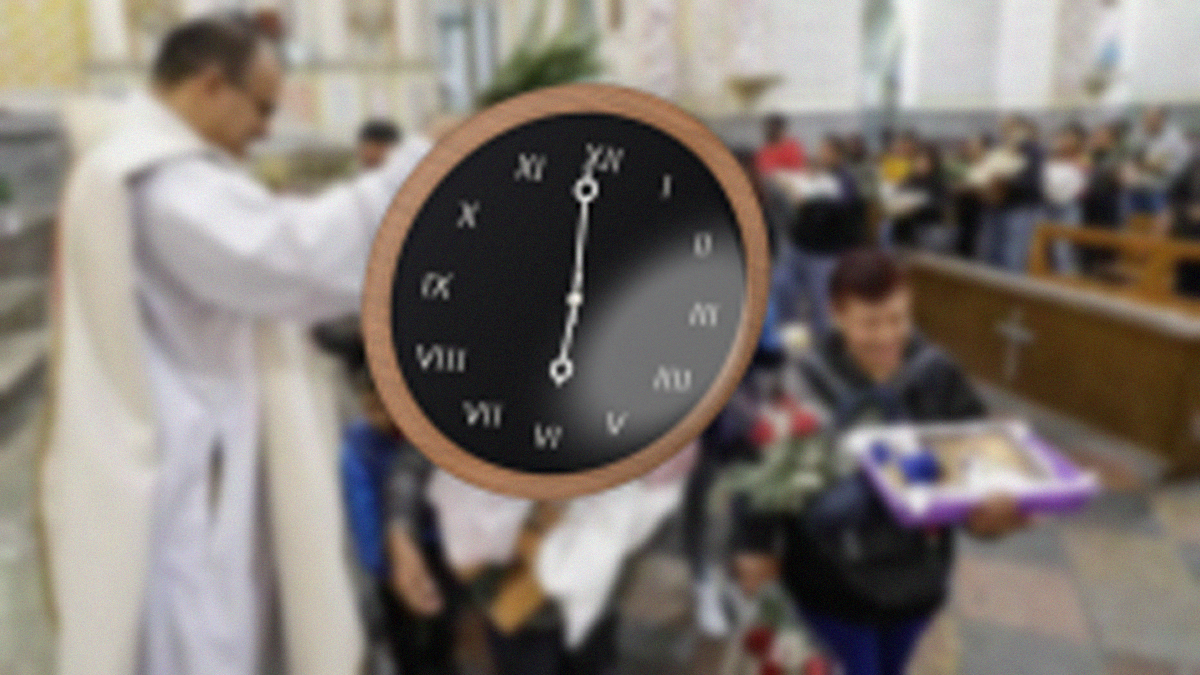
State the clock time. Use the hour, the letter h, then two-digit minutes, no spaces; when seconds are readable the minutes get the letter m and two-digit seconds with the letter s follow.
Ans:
5h59
